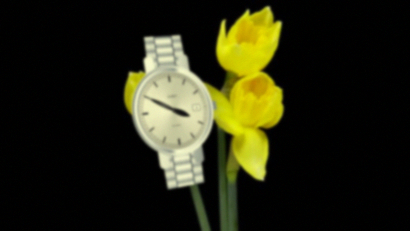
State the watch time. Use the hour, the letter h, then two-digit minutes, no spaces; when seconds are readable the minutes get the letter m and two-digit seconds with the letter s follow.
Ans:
3h50
